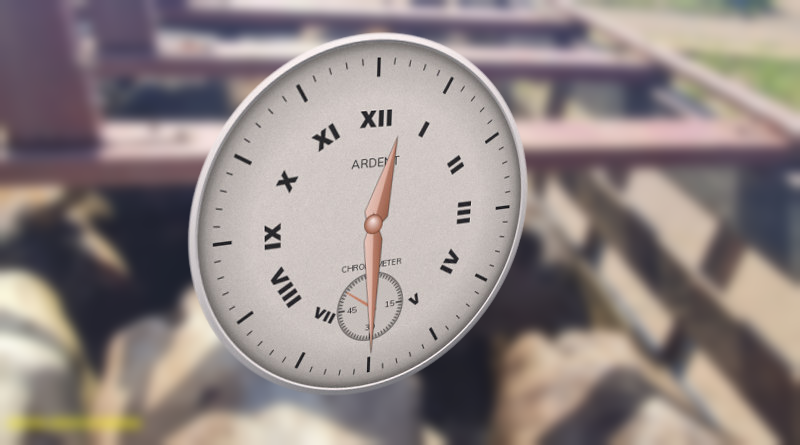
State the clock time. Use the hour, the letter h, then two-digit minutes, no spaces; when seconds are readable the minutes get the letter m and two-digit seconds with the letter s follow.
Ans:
12h29m51s
